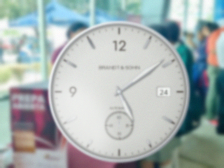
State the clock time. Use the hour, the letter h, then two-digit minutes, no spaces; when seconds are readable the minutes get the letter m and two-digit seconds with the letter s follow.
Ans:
5h09
